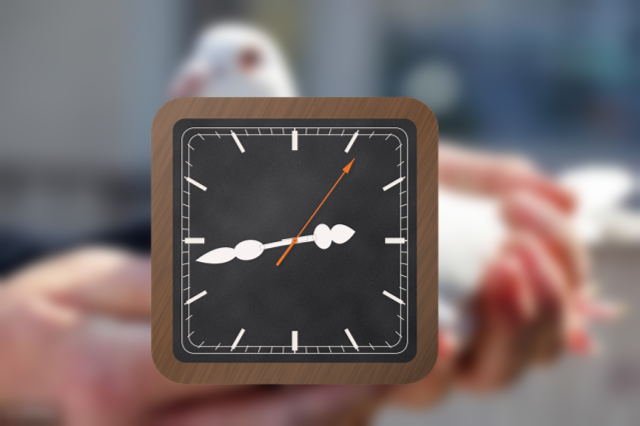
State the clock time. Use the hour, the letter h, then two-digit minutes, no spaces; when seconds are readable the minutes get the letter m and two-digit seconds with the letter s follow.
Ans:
2h43m06s
